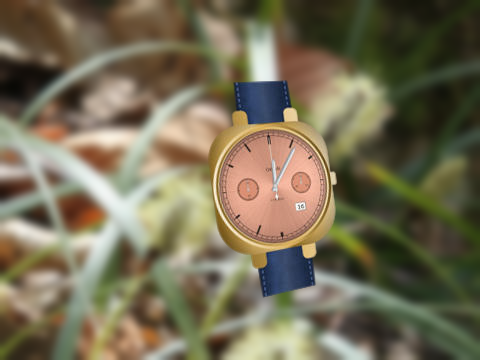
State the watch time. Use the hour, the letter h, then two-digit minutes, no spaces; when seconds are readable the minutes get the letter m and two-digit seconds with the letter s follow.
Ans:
12h06
